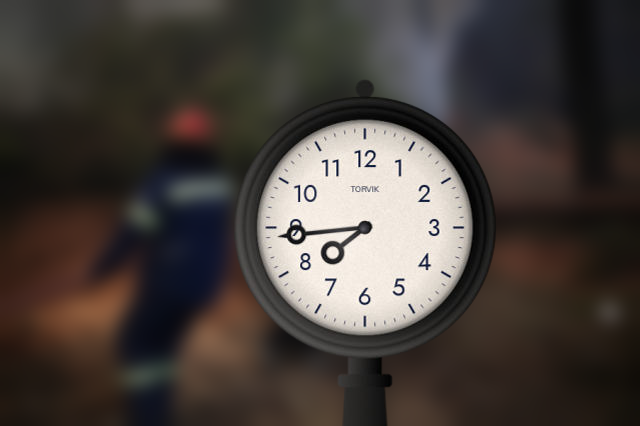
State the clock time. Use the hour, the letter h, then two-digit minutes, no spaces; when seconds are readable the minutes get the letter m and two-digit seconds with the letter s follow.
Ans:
7h44
